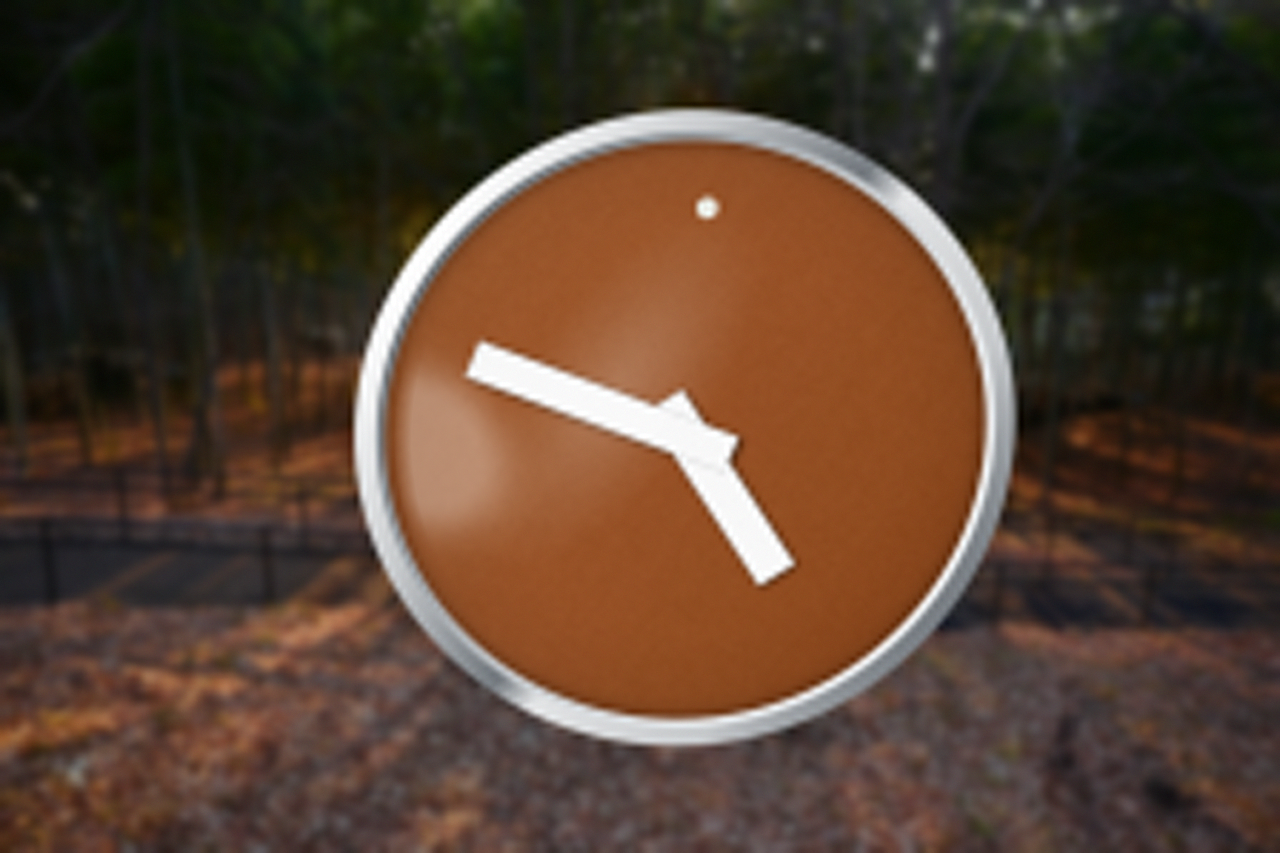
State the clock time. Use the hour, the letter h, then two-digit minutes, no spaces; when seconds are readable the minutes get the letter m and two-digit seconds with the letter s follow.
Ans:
4h48
